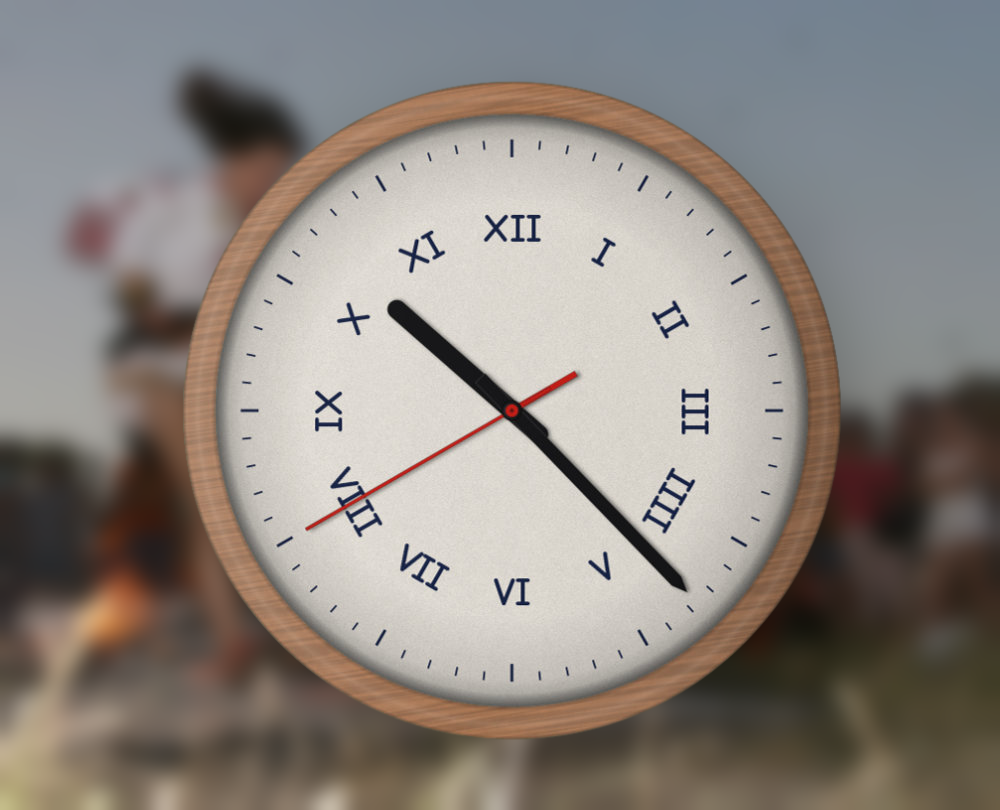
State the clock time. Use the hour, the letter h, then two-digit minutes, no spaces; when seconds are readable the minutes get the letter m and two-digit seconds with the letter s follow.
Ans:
10h22m40s
